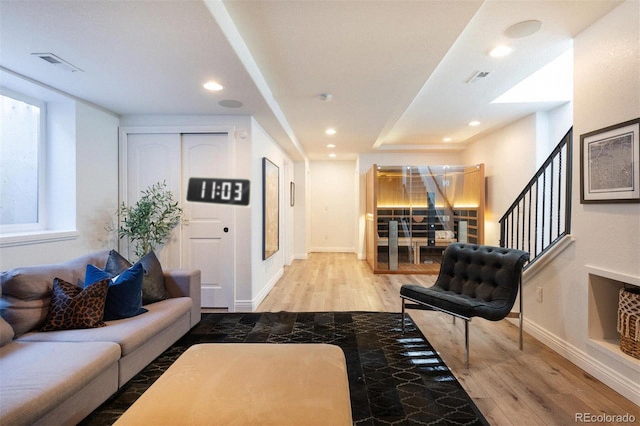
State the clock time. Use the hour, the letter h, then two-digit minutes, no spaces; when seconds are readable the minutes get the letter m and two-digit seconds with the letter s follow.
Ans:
11h03
